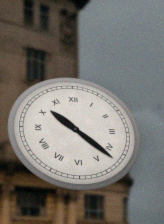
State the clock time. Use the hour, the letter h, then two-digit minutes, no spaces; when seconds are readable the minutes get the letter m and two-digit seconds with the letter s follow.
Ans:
10h22
